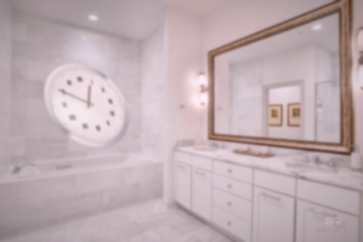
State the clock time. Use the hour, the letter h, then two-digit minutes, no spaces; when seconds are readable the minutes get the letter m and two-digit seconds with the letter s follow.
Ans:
12h50
